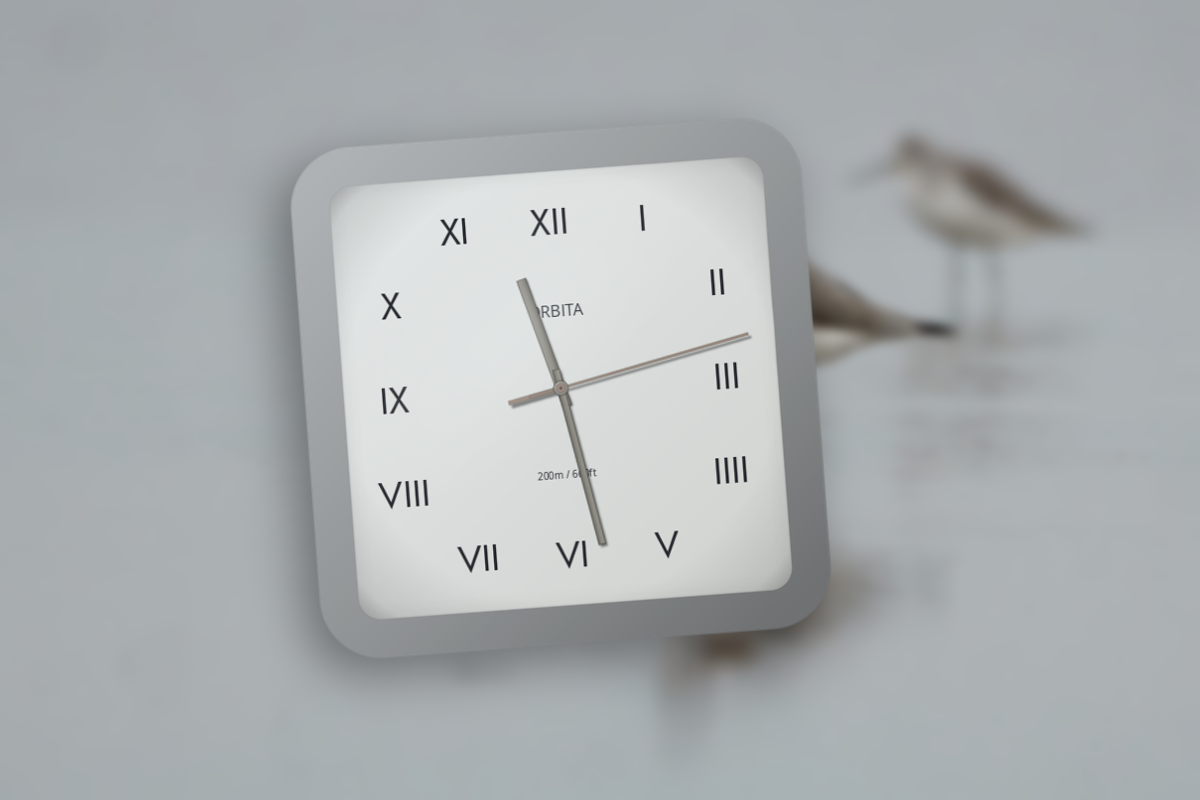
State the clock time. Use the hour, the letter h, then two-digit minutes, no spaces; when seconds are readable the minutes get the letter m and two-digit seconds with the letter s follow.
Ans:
11h28m13s
